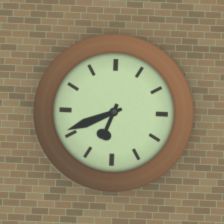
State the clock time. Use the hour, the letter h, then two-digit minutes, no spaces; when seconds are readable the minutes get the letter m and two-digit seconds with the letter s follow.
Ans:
6h41
